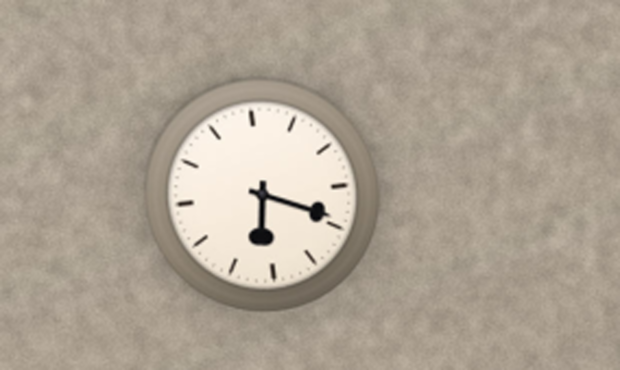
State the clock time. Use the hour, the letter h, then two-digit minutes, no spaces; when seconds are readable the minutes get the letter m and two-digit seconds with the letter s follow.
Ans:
6h19
